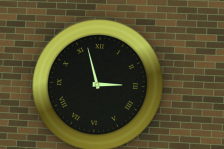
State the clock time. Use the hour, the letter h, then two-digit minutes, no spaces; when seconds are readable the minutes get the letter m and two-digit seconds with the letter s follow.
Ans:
2h57
